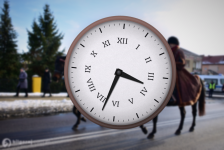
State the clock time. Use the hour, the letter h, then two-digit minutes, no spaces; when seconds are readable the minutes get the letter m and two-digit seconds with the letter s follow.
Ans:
3h33
